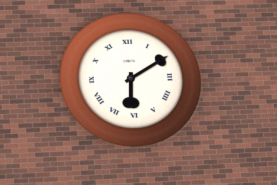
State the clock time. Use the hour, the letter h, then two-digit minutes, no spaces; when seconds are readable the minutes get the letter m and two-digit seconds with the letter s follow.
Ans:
6h10
